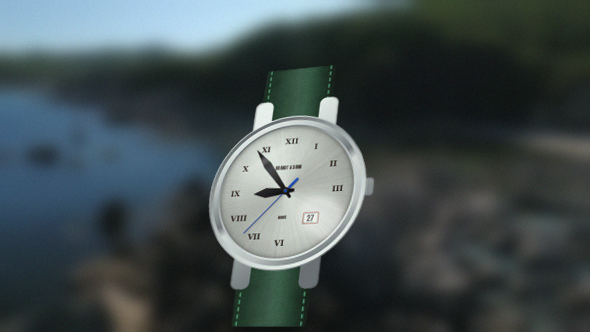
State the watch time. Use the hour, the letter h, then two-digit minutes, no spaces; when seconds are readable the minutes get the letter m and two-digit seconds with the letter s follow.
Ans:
8h53m37s
